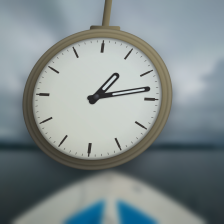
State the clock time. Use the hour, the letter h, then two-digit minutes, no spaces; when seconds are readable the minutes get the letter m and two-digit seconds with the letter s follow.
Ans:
1h13
